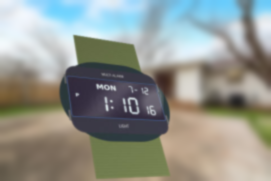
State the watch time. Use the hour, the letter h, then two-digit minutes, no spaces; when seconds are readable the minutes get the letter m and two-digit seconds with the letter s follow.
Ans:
1h10m16s
